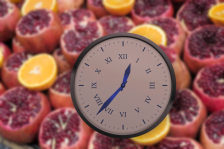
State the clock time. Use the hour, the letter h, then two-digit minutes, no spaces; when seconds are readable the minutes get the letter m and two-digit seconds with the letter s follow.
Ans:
12h37
